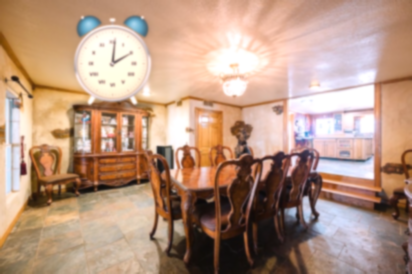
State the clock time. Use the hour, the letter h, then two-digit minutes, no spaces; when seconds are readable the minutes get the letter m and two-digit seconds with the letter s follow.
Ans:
2h01
